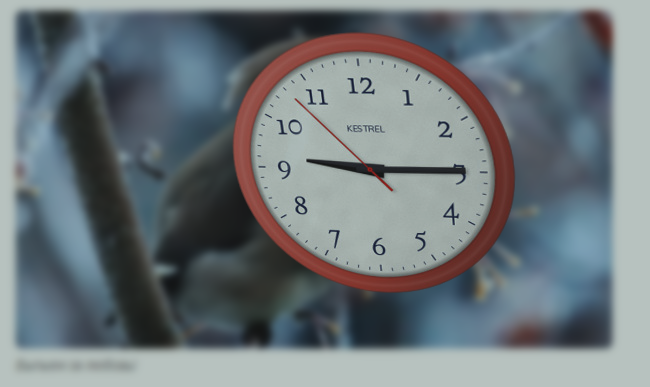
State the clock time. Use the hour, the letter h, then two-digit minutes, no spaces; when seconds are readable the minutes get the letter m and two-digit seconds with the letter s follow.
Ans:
9h14m53s
